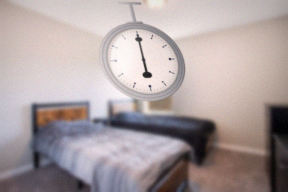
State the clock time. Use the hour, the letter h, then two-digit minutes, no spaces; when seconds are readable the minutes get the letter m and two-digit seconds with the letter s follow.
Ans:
6h00
